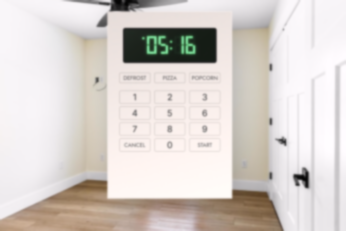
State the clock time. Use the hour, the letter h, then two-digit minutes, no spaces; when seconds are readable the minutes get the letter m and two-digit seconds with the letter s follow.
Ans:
5h16
